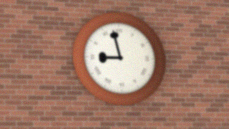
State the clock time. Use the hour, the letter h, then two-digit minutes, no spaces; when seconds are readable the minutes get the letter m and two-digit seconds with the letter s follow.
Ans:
8h58
